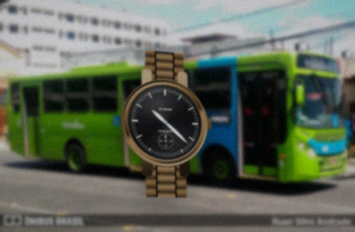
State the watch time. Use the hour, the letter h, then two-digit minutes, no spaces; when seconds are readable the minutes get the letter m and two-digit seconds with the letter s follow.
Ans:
10h22
